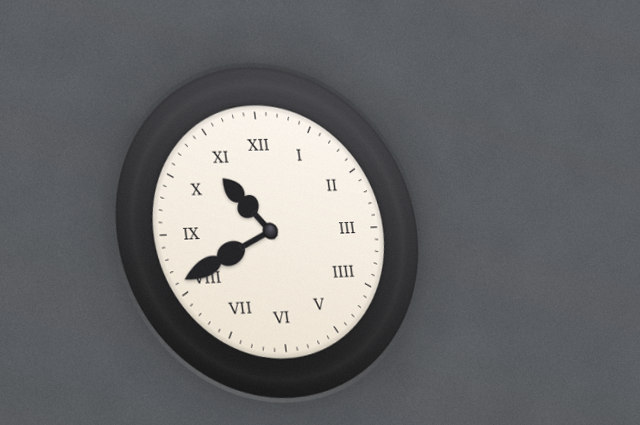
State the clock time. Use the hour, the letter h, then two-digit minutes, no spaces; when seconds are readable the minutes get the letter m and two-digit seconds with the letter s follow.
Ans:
10h41
